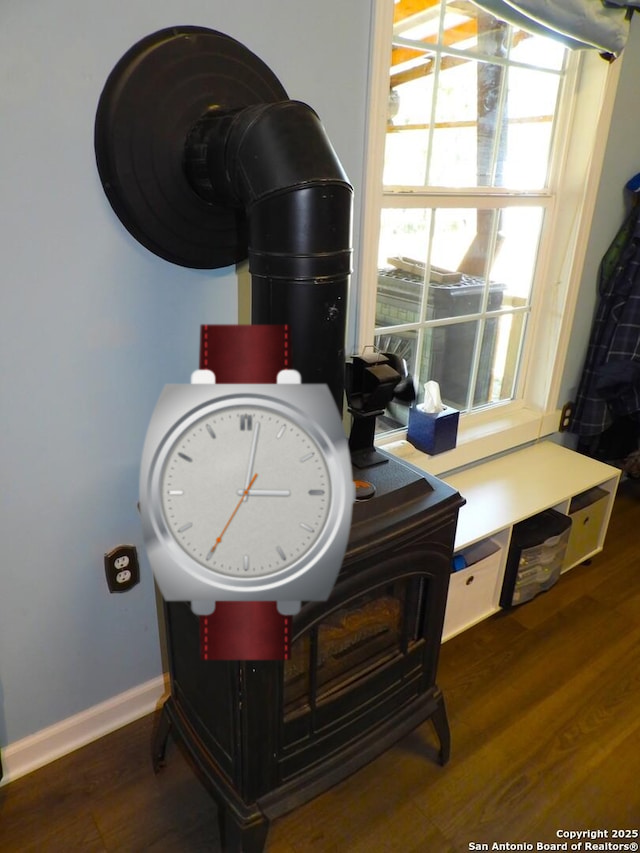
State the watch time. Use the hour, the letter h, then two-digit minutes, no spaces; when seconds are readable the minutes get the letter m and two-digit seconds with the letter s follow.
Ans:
3h01m35s
